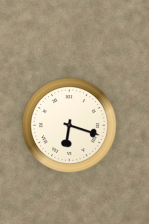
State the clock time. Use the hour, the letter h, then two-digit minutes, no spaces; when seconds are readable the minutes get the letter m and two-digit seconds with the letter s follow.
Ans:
6h18
